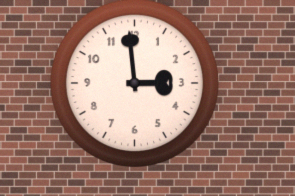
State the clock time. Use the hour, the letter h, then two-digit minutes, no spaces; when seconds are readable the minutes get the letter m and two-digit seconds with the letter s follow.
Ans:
2h59
